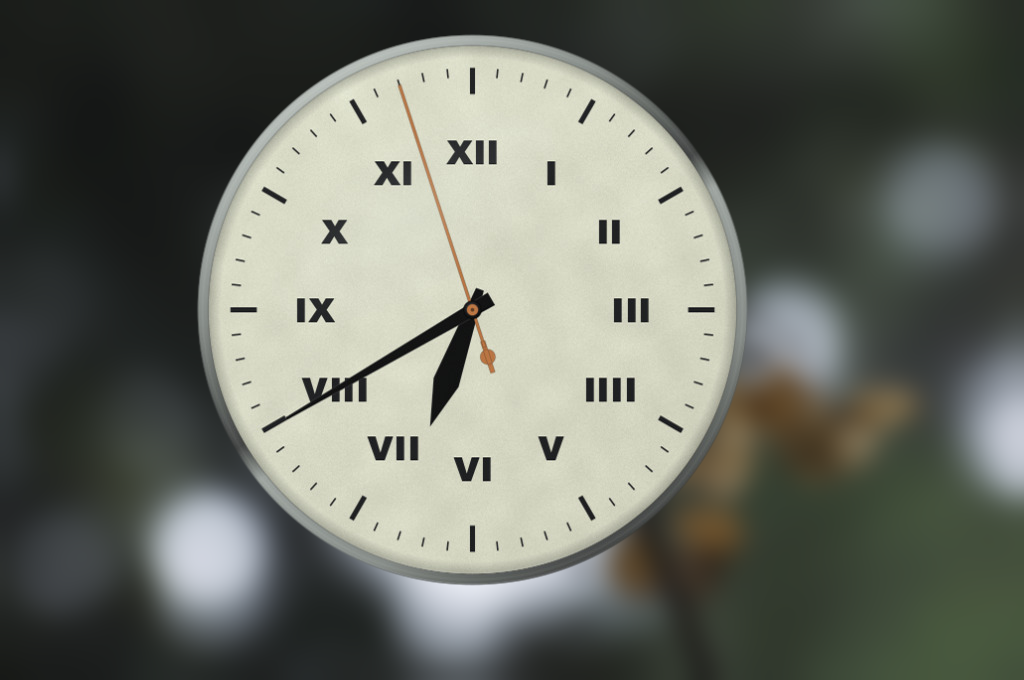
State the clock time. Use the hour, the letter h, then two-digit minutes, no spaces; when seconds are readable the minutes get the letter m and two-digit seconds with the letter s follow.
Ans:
6h39m57s
